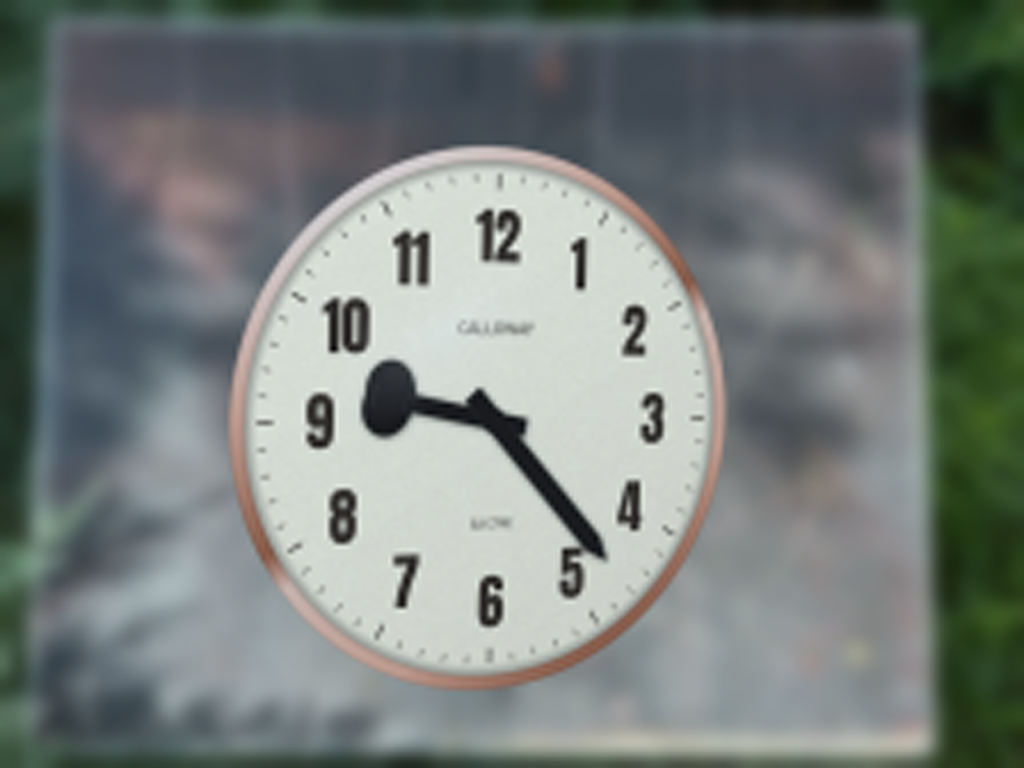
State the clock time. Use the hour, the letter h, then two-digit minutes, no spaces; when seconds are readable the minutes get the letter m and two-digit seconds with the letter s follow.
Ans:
9h23
